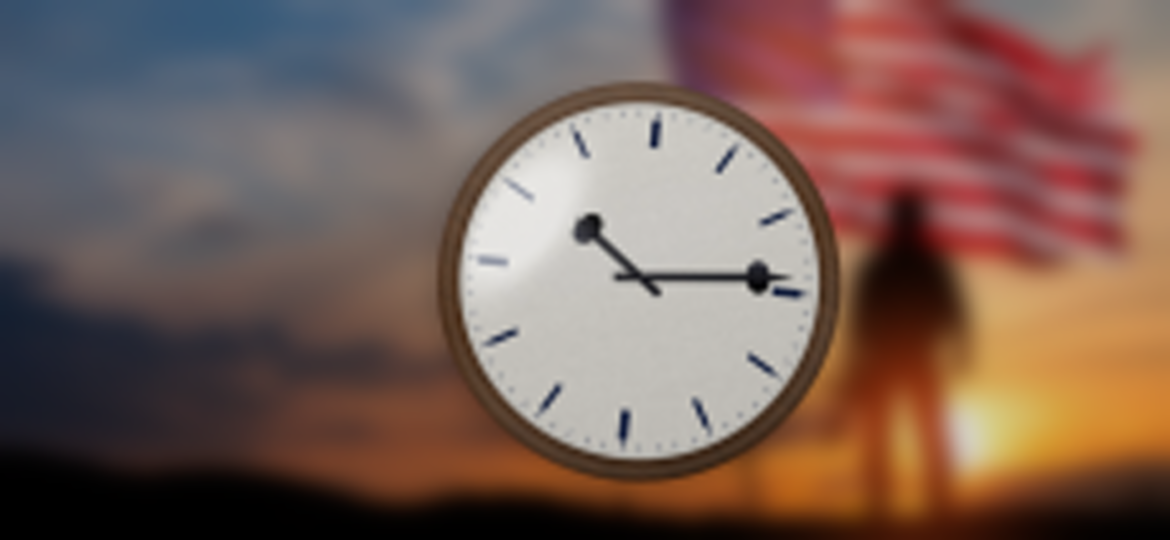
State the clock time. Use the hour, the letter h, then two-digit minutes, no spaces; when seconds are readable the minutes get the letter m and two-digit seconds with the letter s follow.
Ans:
10h14
